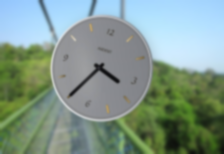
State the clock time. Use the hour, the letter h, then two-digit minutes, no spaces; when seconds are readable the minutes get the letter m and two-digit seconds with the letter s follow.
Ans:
3h35
